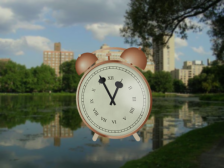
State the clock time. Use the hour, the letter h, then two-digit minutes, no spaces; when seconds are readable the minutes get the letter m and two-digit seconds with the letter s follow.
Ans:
12h56
